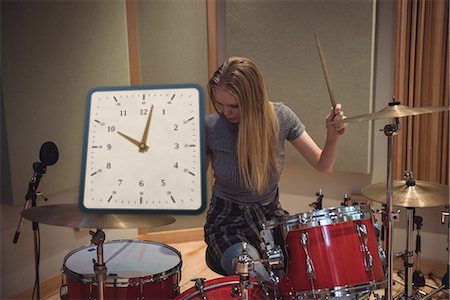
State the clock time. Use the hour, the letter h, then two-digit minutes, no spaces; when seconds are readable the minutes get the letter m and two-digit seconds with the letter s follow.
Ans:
10h02
